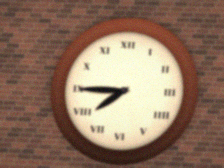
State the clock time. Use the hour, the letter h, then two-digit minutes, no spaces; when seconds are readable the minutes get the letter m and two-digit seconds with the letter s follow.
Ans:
7h45
